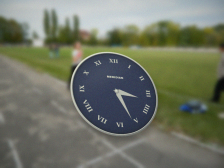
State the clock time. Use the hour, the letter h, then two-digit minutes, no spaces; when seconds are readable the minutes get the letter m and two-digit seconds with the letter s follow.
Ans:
3h26
